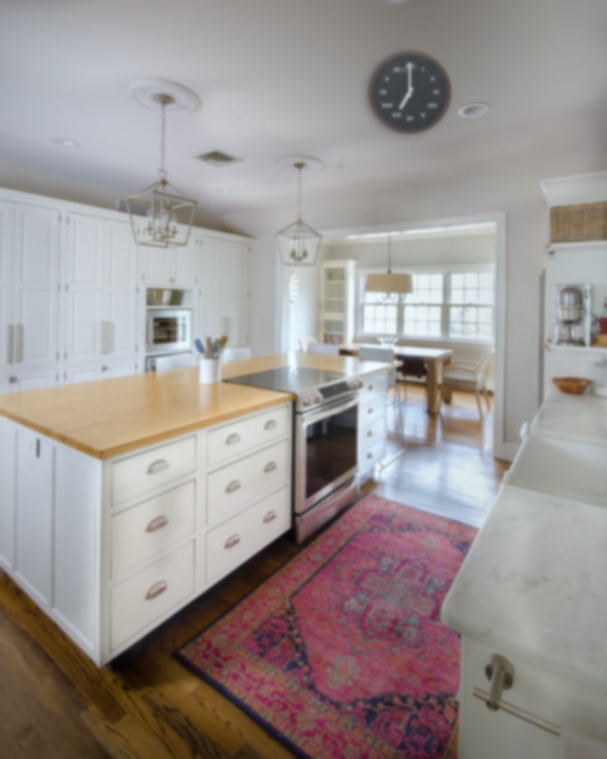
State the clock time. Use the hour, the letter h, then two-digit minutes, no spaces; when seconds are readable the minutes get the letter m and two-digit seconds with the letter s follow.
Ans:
7h00
